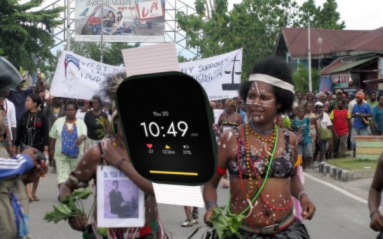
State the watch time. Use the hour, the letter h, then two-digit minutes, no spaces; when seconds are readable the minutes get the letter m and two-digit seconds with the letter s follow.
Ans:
10h49
